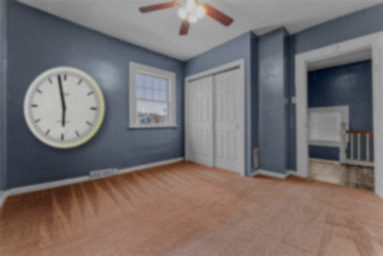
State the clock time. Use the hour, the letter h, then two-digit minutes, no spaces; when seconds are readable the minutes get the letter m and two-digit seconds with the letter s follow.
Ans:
5h58
